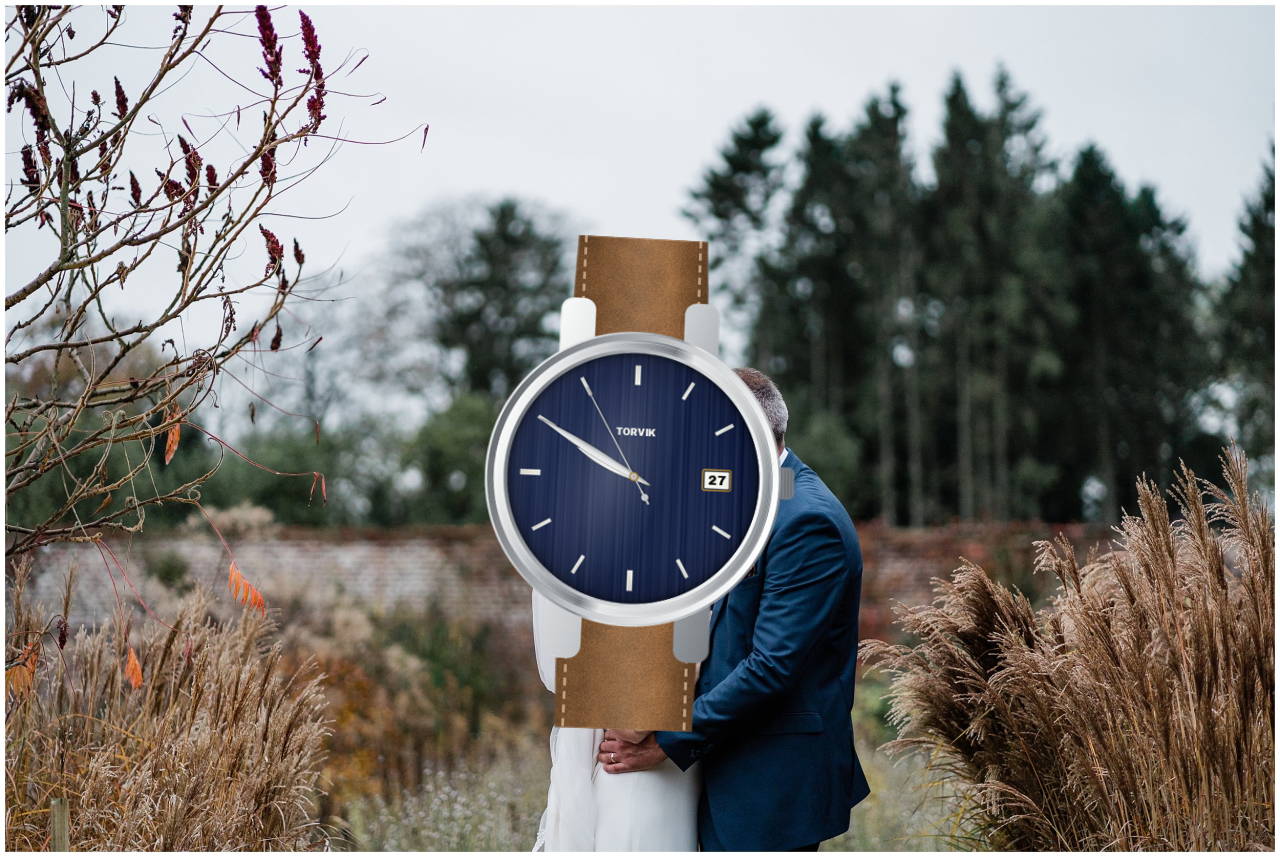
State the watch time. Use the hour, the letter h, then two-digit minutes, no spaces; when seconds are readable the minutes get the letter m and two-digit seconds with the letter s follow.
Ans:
9h49m55s
